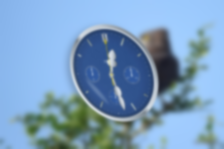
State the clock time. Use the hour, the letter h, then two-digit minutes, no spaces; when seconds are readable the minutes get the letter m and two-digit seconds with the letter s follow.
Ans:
12h28
